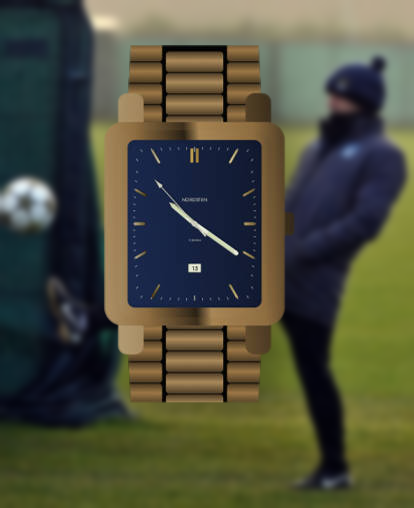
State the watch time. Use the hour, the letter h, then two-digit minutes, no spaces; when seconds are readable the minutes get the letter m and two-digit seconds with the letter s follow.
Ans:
10h20m53s
